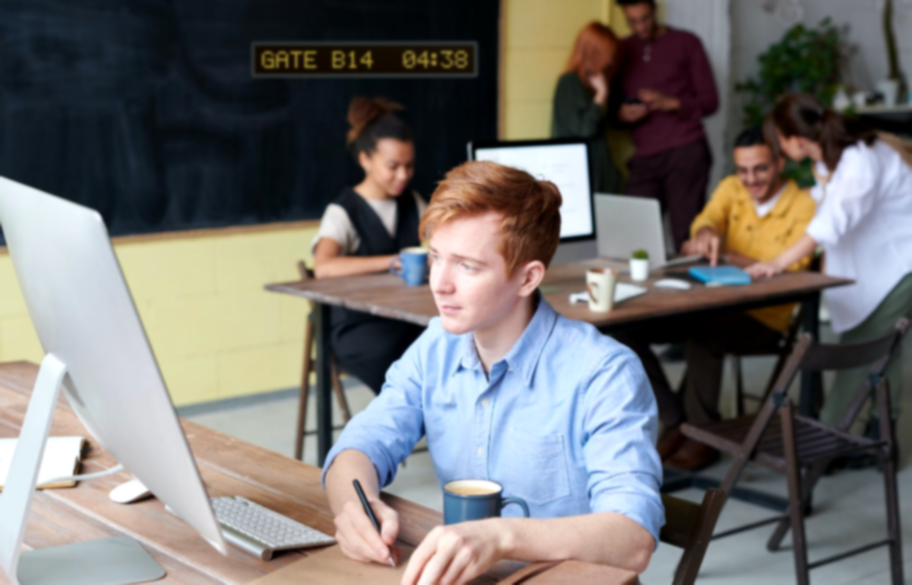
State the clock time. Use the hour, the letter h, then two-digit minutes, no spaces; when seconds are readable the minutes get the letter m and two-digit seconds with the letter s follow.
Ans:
4h38
